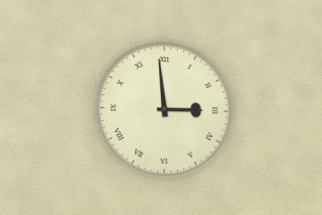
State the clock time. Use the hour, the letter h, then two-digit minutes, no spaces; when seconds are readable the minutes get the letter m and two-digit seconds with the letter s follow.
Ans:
2h59
